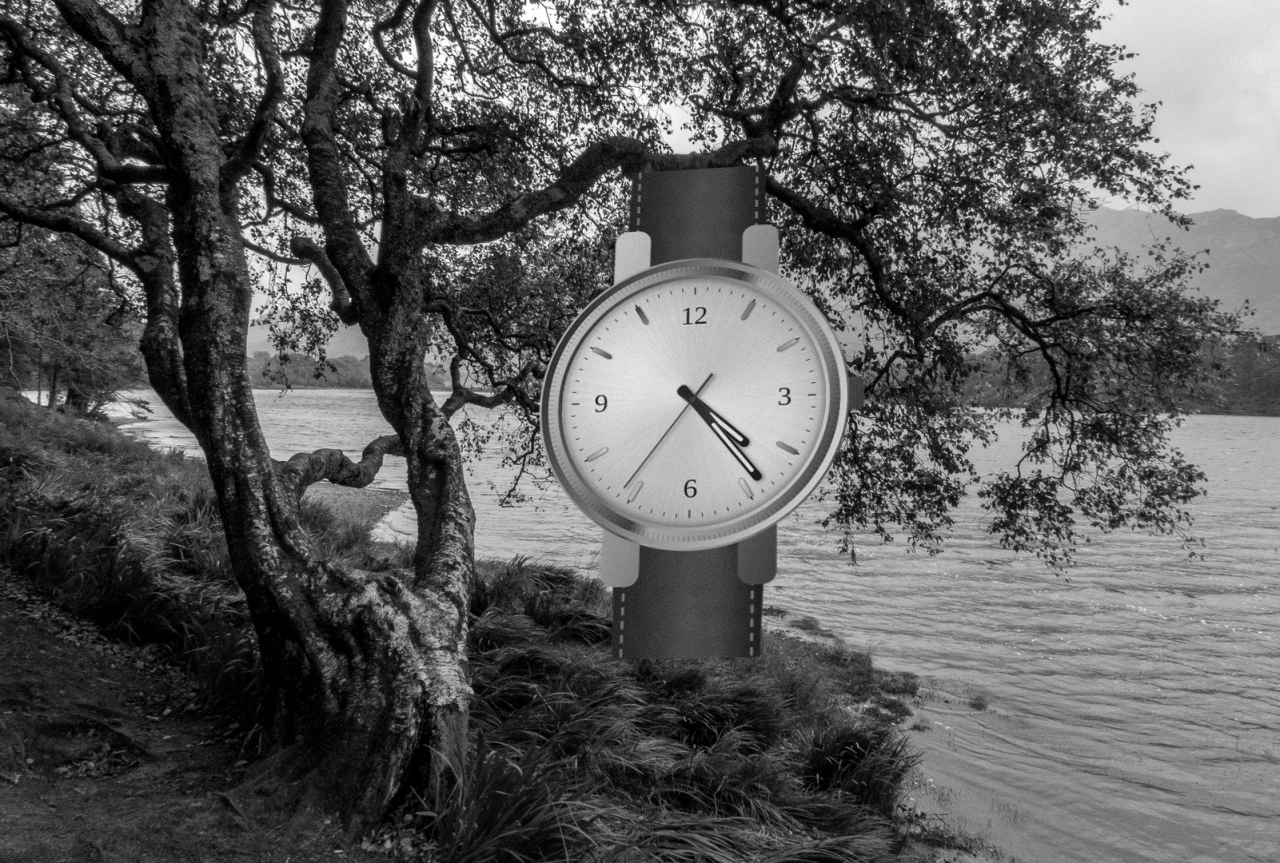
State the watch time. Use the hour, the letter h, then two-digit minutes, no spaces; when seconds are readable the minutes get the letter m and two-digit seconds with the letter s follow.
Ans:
4h23m36s
